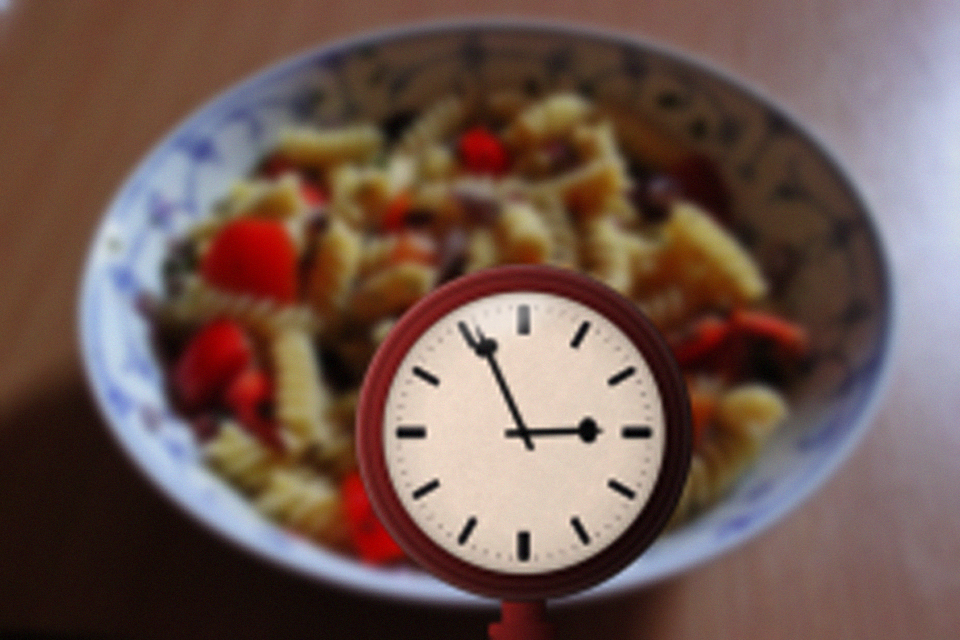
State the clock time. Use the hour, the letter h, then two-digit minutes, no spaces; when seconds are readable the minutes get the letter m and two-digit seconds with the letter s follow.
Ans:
2h56
